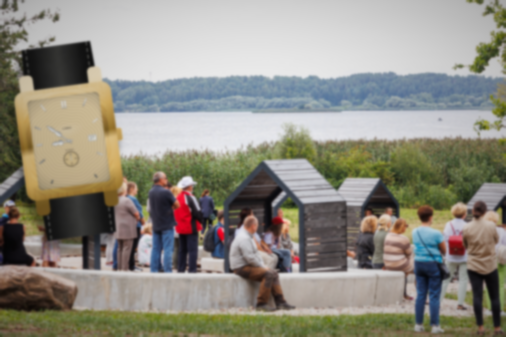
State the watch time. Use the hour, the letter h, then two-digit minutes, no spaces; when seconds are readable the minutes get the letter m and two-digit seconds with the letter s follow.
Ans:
8h52
